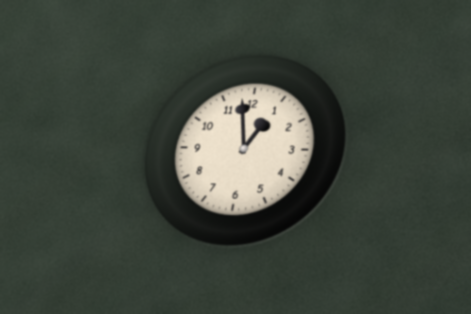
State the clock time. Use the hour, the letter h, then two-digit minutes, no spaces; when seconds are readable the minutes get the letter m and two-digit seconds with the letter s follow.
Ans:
12h58
